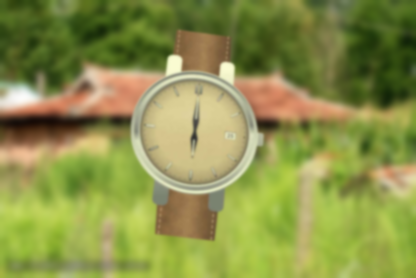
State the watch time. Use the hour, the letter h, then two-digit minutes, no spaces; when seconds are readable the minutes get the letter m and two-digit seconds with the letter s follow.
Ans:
6h00
